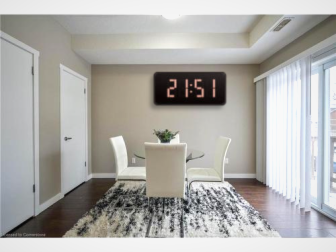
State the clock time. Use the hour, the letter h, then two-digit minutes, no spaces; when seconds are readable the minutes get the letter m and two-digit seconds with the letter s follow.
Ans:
21h51
